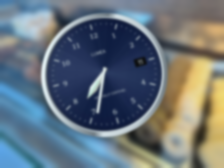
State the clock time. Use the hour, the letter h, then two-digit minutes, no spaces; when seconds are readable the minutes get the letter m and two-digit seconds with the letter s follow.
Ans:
7h34
